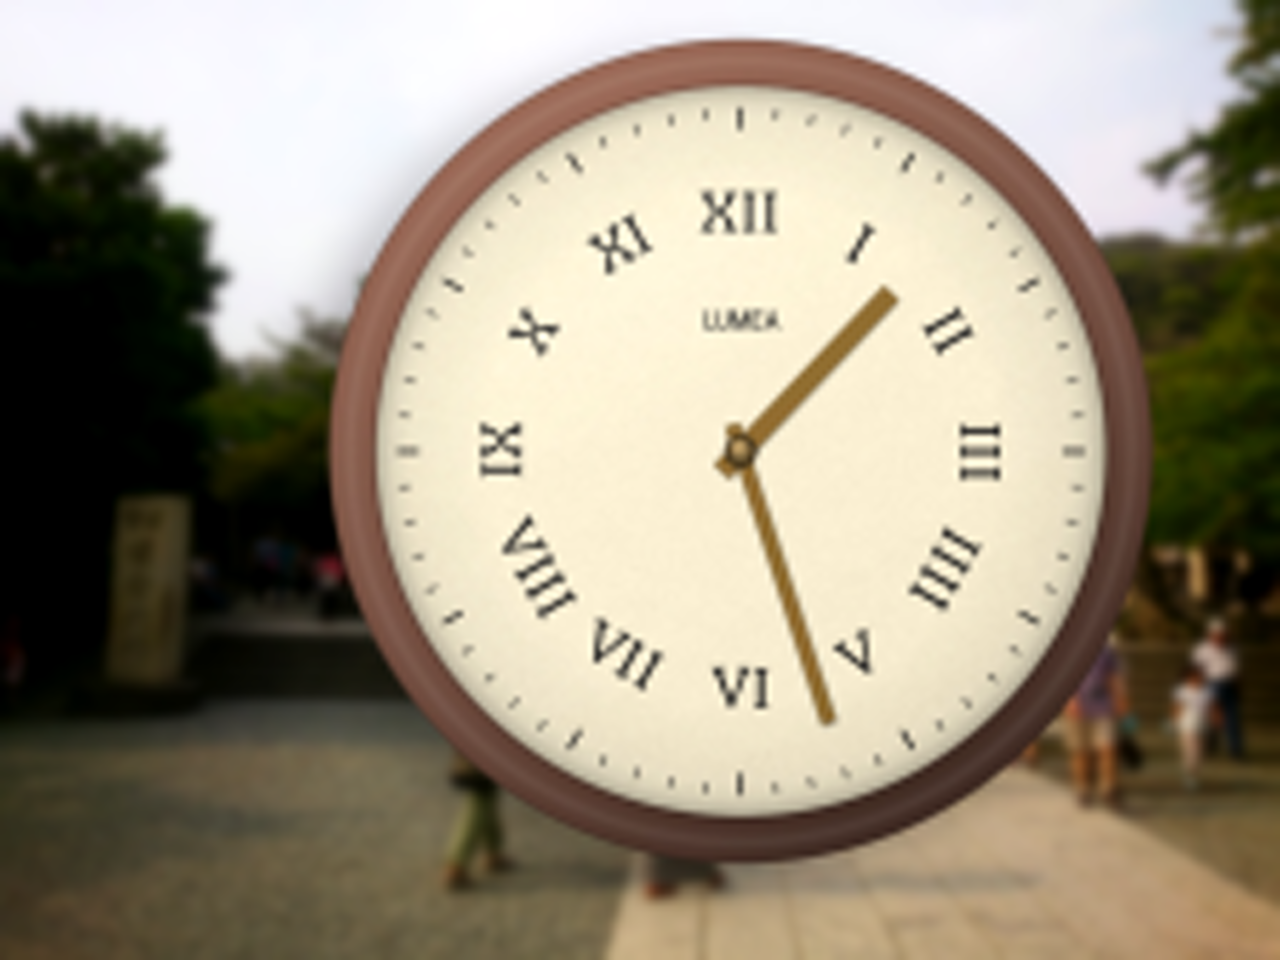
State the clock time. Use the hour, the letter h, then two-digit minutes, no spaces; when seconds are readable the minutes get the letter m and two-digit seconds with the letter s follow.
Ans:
1h27
